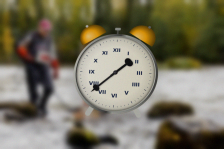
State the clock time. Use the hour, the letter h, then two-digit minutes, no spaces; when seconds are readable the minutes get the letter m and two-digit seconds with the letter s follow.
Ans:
1h38
